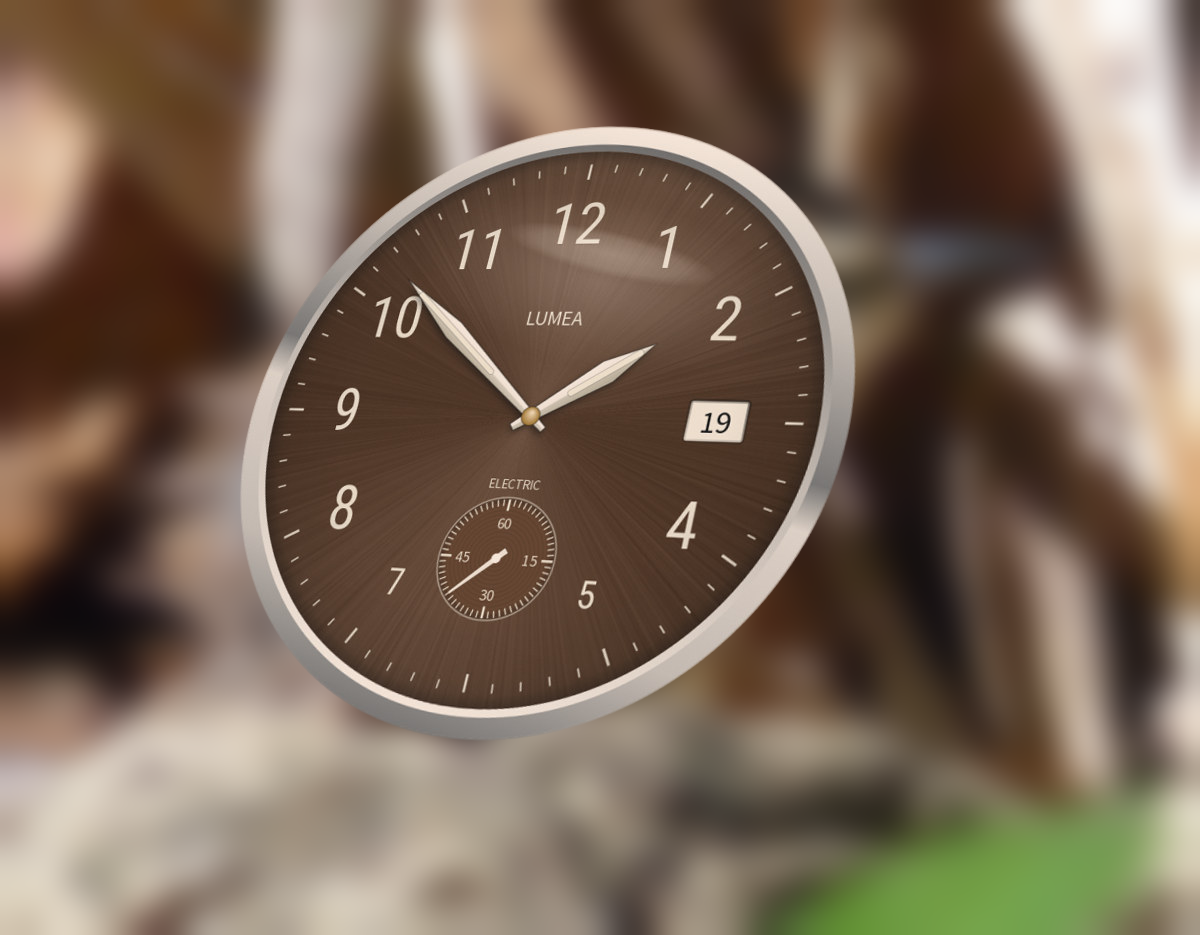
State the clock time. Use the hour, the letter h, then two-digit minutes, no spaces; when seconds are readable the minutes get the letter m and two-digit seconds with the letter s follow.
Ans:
1h51m38s
